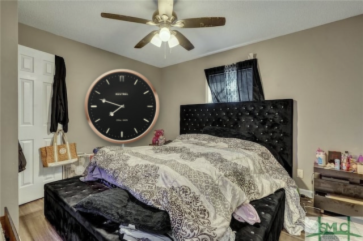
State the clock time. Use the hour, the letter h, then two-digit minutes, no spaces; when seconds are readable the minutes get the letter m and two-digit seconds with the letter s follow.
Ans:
7h48
